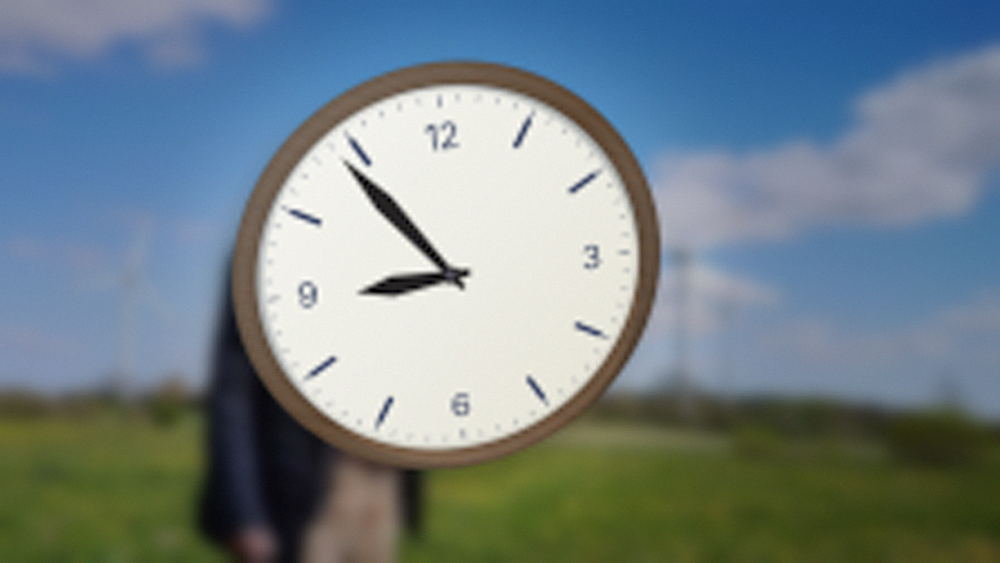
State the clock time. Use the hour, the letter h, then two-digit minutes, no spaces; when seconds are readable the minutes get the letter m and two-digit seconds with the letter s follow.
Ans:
8h54
